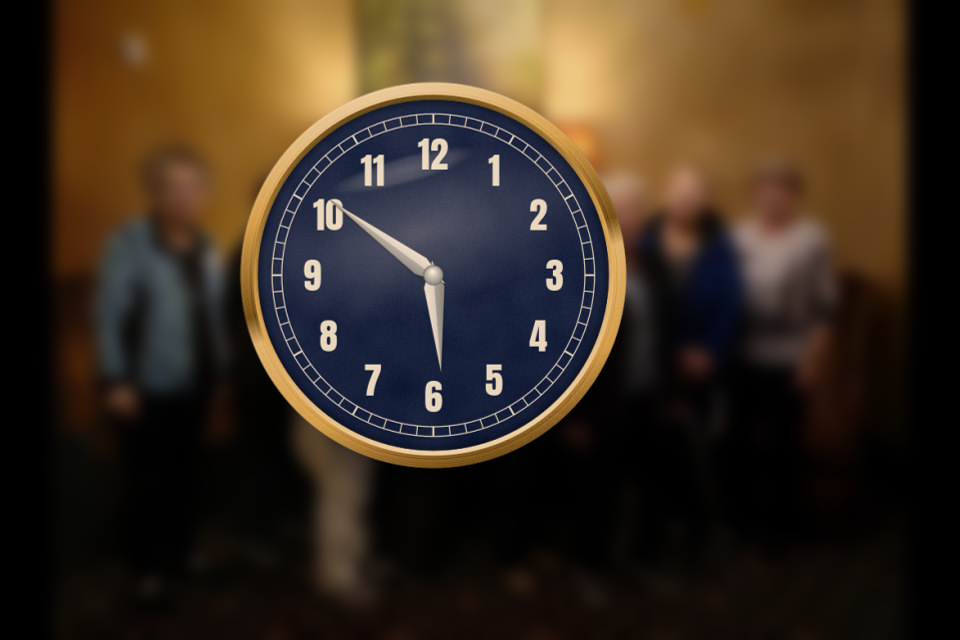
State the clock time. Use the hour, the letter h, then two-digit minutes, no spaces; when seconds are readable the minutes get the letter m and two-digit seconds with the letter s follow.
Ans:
5h51
